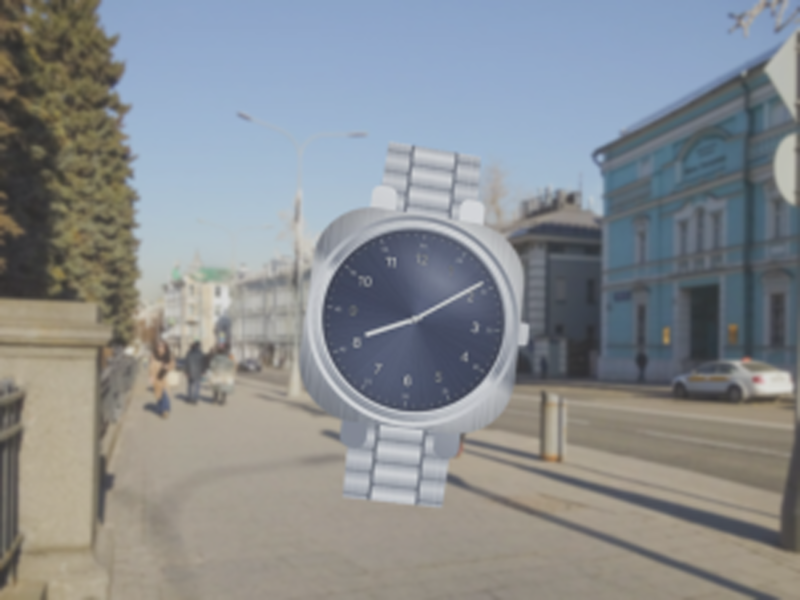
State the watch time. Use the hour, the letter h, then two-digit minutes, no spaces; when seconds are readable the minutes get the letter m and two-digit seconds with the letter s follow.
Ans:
8h09
